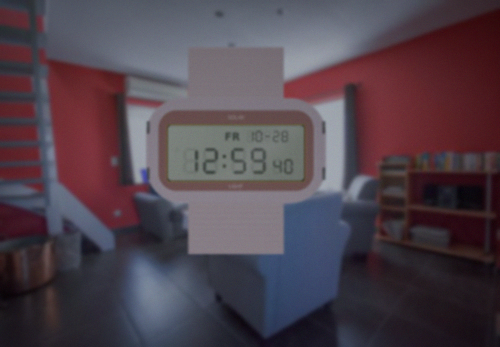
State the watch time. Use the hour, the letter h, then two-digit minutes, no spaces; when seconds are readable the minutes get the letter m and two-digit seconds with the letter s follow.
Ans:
12h59m40s
